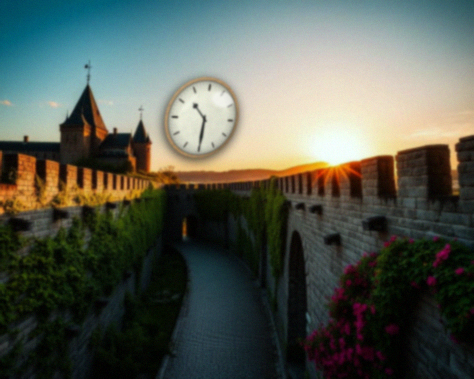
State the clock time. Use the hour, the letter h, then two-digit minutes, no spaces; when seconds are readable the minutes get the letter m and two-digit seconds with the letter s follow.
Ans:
10h30
